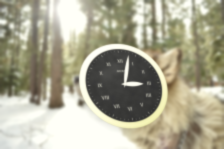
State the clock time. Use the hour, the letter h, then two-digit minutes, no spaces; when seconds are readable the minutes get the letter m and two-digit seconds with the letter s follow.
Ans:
3h03
